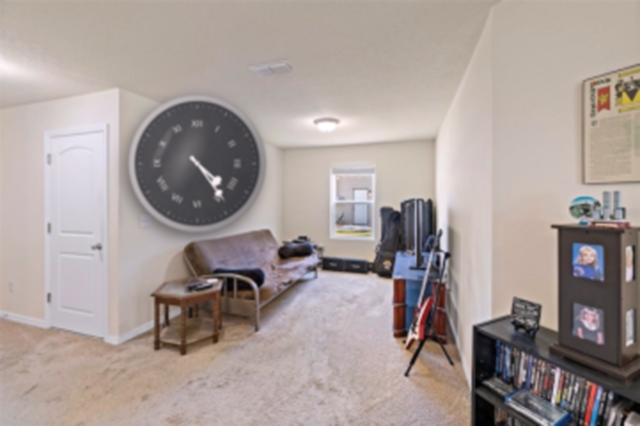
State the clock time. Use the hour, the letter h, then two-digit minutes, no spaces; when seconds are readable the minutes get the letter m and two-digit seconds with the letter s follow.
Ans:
4h24
